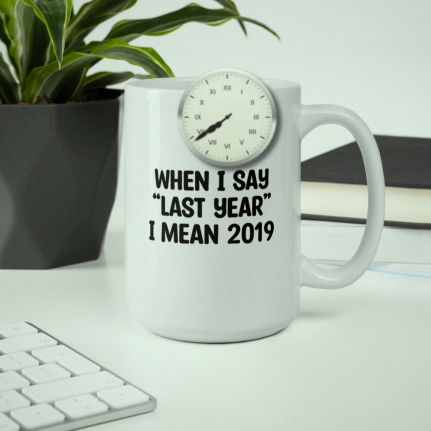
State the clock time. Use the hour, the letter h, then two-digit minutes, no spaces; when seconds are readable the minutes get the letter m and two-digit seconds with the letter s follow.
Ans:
7h39
